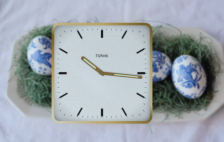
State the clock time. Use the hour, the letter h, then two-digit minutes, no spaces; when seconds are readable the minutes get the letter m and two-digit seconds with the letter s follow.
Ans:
10h16
